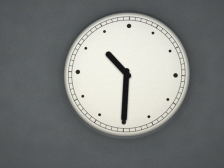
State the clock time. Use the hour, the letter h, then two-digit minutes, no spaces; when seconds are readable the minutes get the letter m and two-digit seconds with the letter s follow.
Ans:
10h30
